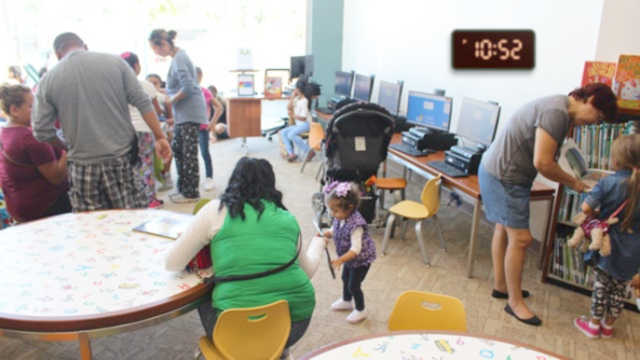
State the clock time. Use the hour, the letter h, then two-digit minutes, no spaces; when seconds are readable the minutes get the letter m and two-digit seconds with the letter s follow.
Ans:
10h52
